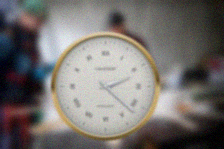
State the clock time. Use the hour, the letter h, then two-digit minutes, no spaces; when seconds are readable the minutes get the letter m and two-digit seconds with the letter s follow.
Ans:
2h22
